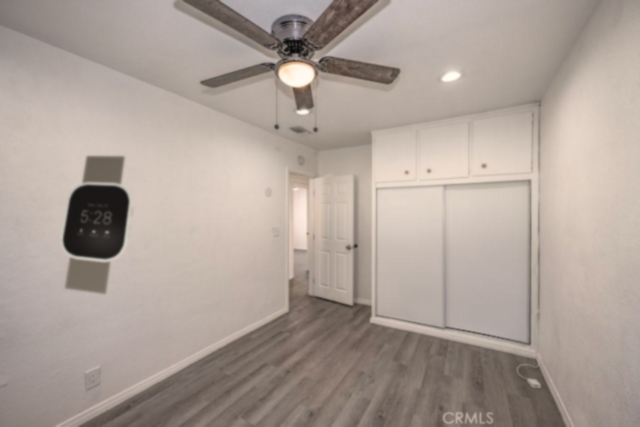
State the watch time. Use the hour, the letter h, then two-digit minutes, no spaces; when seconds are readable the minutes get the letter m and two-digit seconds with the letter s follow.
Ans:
5h28
